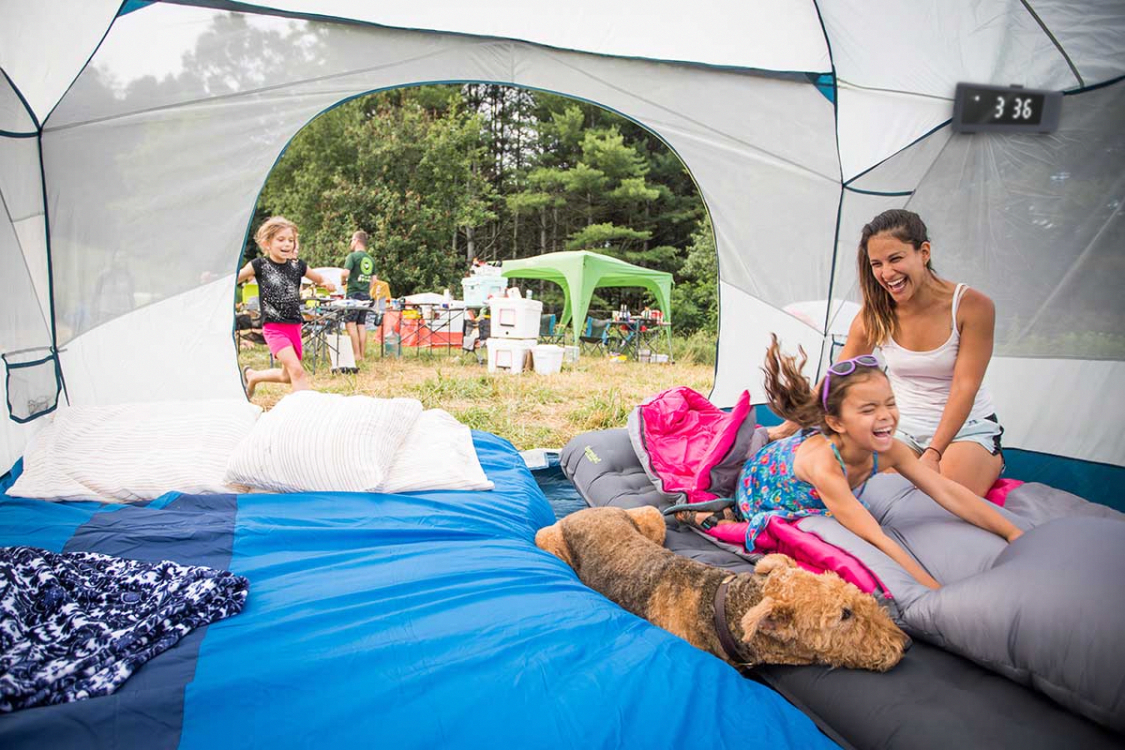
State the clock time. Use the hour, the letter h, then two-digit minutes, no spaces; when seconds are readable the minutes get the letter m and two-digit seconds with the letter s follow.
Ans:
3h36
